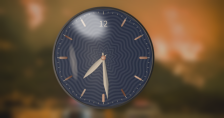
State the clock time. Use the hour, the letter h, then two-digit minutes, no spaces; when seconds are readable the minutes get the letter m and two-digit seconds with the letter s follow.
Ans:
7h29
